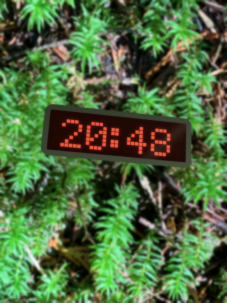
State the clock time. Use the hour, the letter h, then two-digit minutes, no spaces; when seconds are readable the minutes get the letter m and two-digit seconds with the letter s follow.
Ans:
20h48
